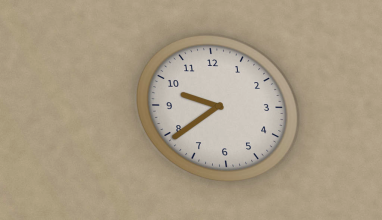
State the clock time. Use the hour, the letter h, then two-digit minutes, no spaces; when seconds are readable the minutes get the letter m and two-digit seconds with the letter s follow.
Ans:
9h39
